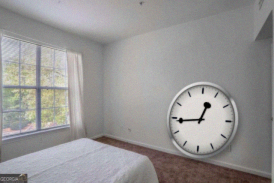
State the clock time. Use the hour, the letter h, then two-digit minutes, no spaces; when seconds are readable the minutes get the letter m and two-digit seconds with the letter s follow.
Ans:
12h44
